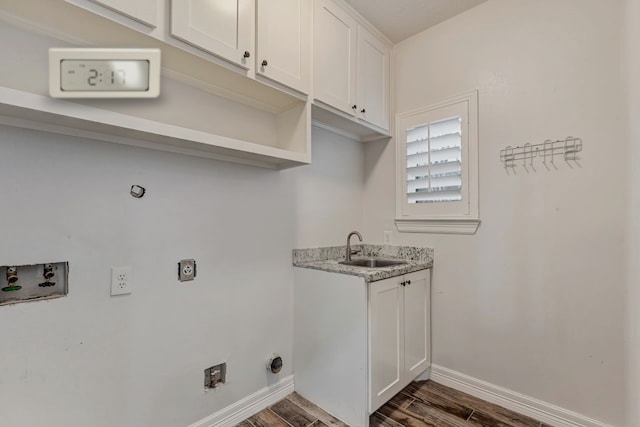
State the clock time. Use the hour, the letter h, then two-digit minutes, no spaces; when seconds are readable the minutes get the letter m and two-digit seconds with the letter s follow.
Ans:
2h17
